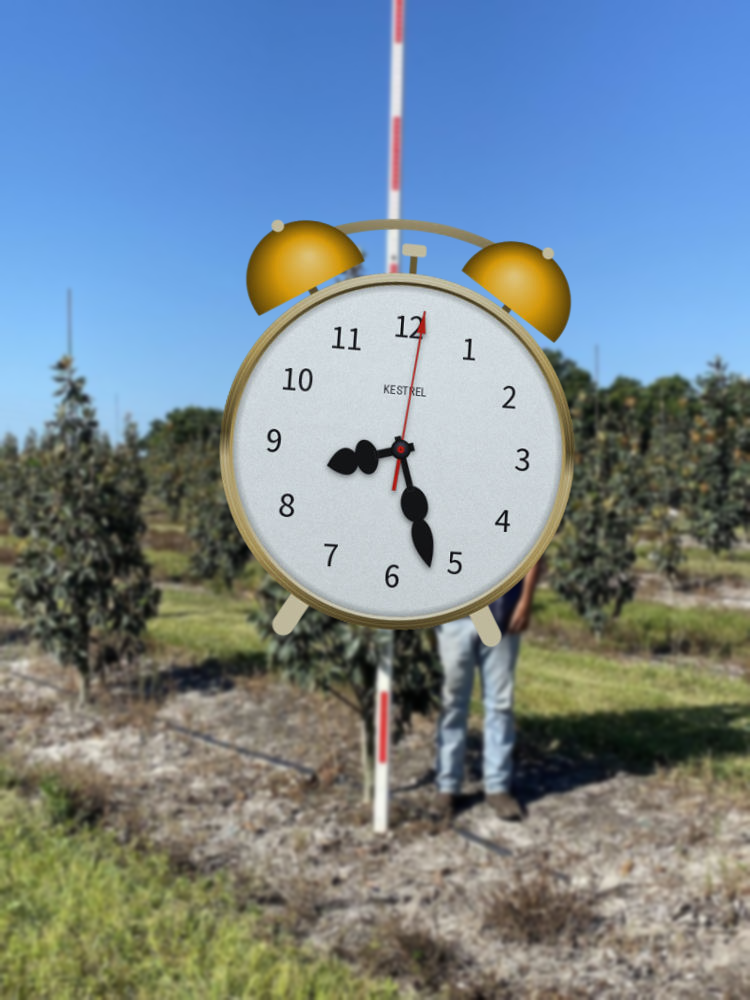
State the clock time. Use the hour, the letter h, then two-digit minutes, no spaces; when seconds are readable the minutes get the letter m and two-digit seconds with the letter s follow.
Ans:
8h27m01s
